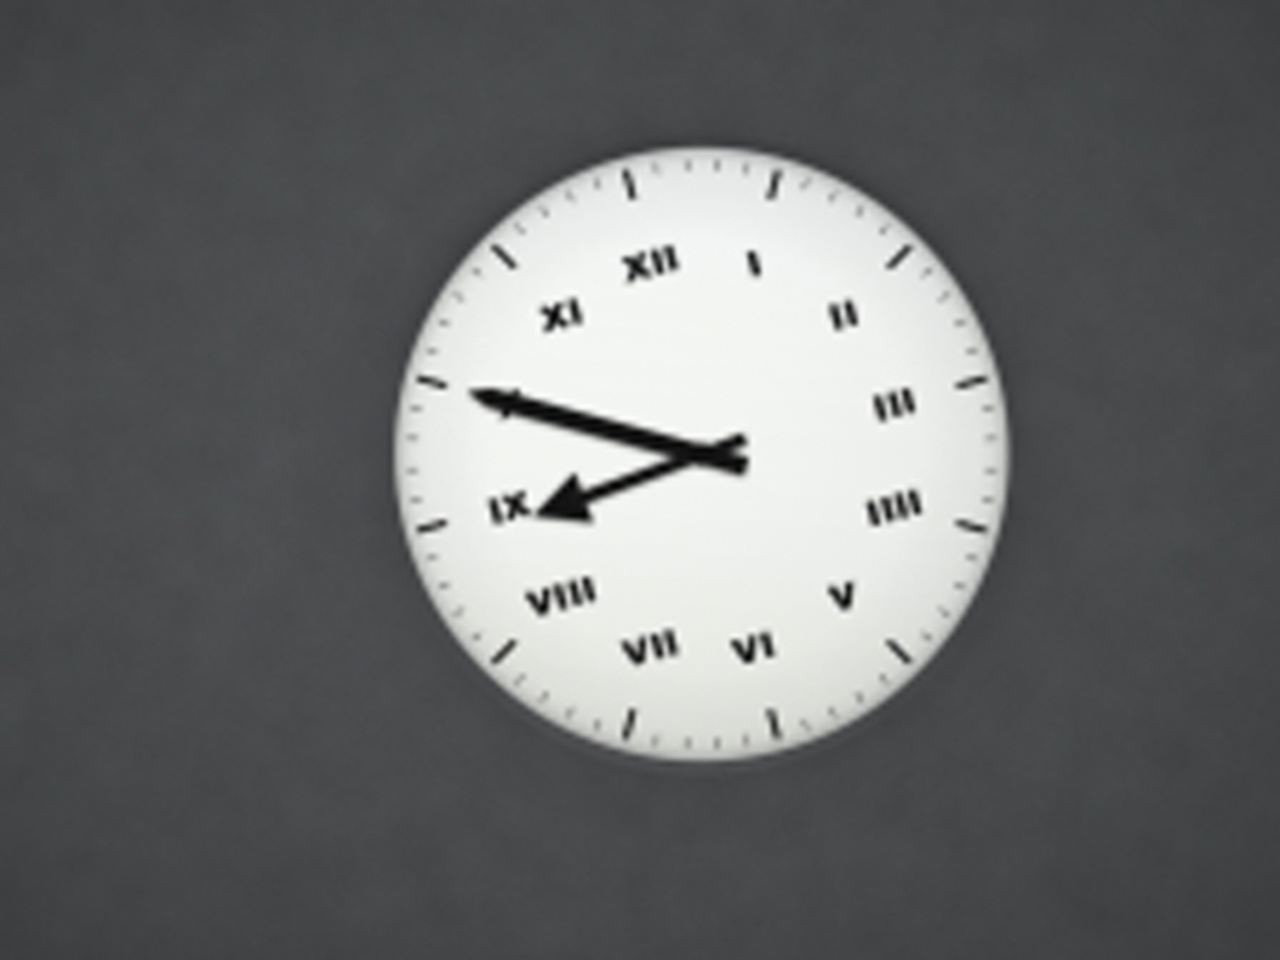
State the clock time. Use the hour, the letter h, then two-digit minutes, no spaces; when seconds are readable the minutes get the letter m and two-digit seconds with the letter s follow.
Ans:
8h50
